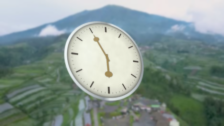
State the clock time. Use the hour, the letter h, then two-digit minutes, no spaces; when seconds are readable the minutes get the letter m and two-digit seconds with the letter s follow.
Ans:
5h55
